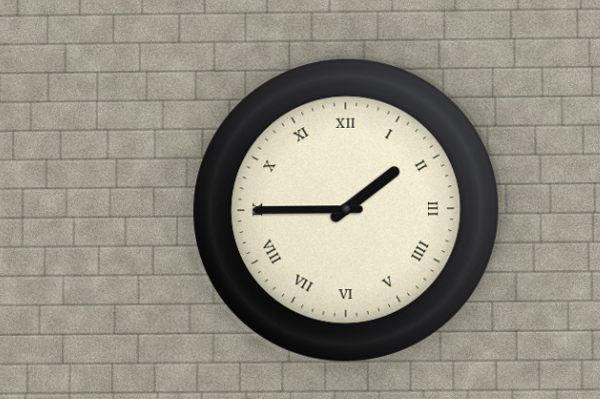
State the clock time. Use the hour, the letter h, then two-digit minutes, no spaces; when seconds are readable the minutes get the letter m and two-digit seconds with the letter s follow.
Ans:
1h45
